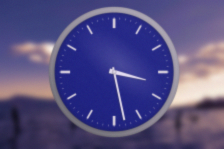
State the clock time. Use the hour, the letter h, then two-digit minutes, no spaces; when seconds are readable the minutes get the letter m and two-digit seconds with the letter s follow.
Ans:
3h28
